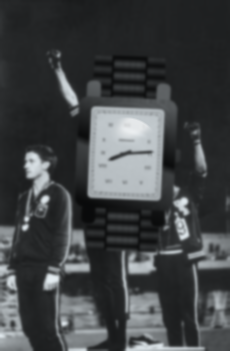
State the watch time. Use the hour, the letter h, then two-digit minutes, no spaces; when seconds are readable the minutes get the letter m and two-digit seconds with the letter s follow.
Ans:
8h14
